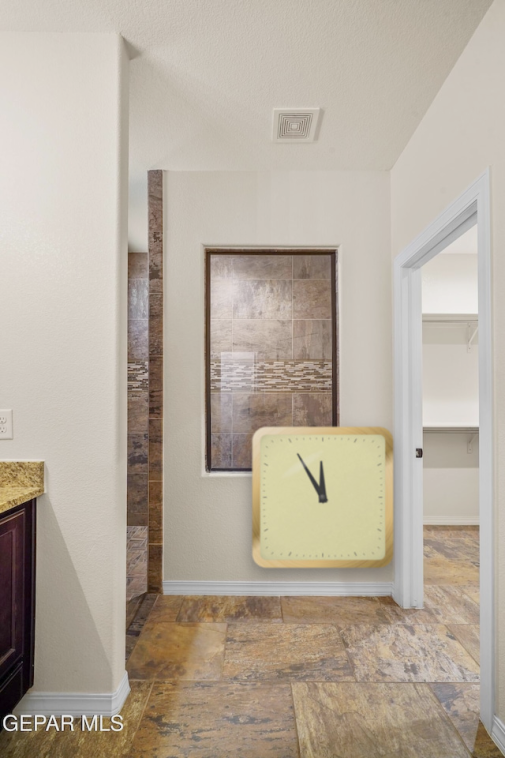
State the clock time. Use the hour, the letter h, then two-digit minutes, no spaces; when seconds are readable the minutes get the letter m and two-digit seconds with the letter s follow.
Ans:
11h55
